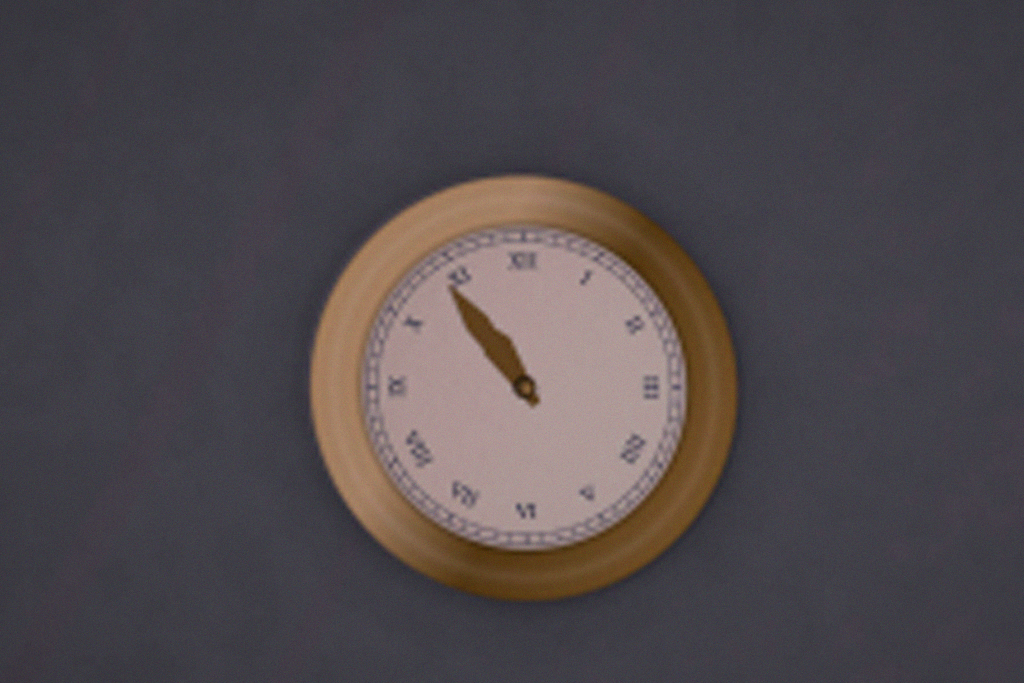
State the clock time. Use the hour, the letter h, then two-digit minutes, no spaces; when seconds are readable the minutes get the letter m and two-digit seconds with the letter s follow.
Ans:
10h54
